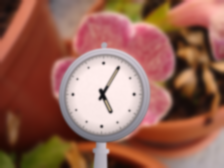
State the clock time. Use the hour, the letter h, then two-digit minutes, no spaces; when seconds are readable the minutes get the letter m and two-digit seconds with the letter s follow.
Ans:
5h05
